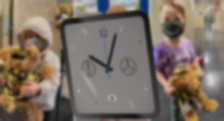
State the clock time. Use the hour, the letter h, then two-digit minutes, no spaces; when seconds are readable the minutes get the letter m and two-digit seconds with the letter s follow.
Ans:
10h04
